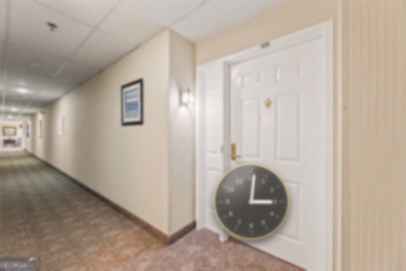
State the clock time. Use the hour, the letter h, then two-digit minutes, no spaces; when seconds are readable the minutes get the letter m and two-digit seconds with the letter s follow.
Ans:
3h01
